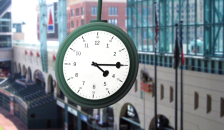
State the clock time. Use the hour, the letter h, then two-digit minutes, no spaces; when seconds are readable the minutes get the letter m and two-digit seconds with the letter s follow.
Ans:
4h15
